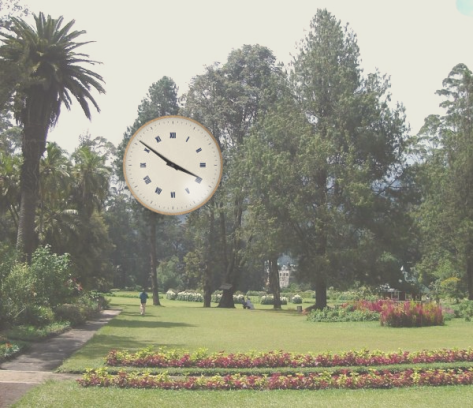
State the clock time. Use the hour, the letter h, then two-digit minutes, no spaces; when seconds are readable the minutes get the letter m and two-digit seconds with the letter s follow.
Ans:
3h51
